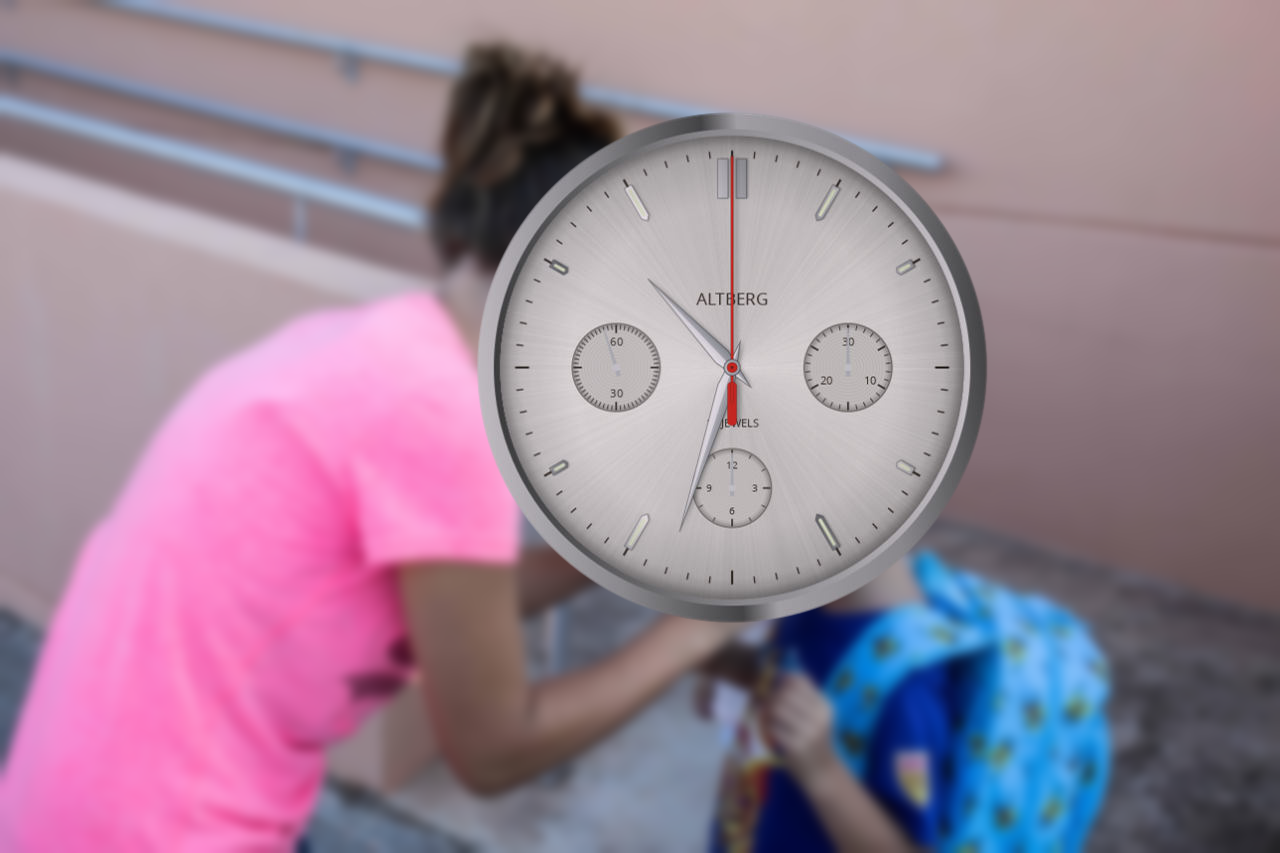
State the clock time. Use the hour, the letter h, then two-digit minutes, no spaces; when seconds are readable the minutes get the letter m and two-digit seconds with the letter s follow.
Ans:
10h32m57s
